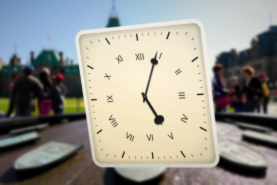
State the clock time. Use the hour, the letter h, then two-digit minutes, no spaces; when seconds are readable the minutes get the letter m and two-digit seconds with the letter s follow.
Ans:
5h04
